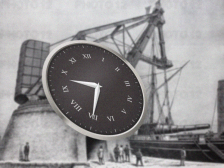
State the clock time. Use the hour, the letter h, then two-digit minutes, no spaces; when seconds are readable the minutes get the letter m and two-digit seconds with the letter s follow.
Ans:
9h35
